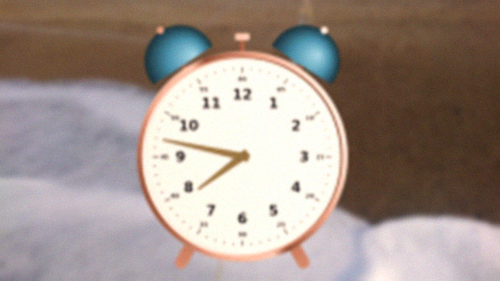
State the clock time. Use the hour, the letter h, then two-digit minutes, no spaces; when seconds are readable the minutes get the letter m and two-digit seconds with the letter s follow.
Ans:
7h47
